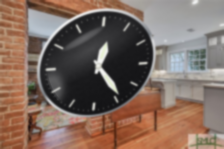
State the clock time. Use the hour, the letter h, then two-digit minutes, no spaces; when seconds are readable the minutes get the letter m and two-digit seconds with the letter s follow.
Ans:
12h24
